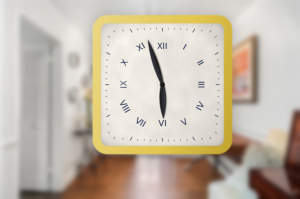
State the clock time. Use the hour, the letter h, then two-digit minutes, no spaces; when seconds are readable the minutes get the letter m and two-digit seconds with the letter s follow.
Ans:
5h57
